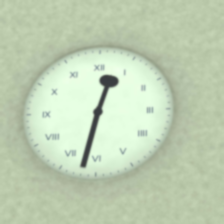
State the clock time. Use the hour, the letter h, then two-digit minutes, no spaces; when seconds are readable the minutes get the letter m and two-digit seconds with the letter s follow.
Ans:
12h32
